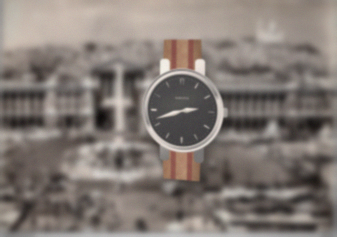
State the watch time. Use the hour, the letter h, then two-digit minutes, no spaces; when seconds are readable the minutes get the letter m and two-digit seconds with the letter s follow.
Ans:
2h42
